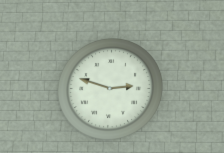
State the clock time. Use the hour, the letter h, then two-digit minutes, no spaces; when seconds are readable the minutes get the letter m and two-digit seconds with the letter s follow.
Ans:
2h48
